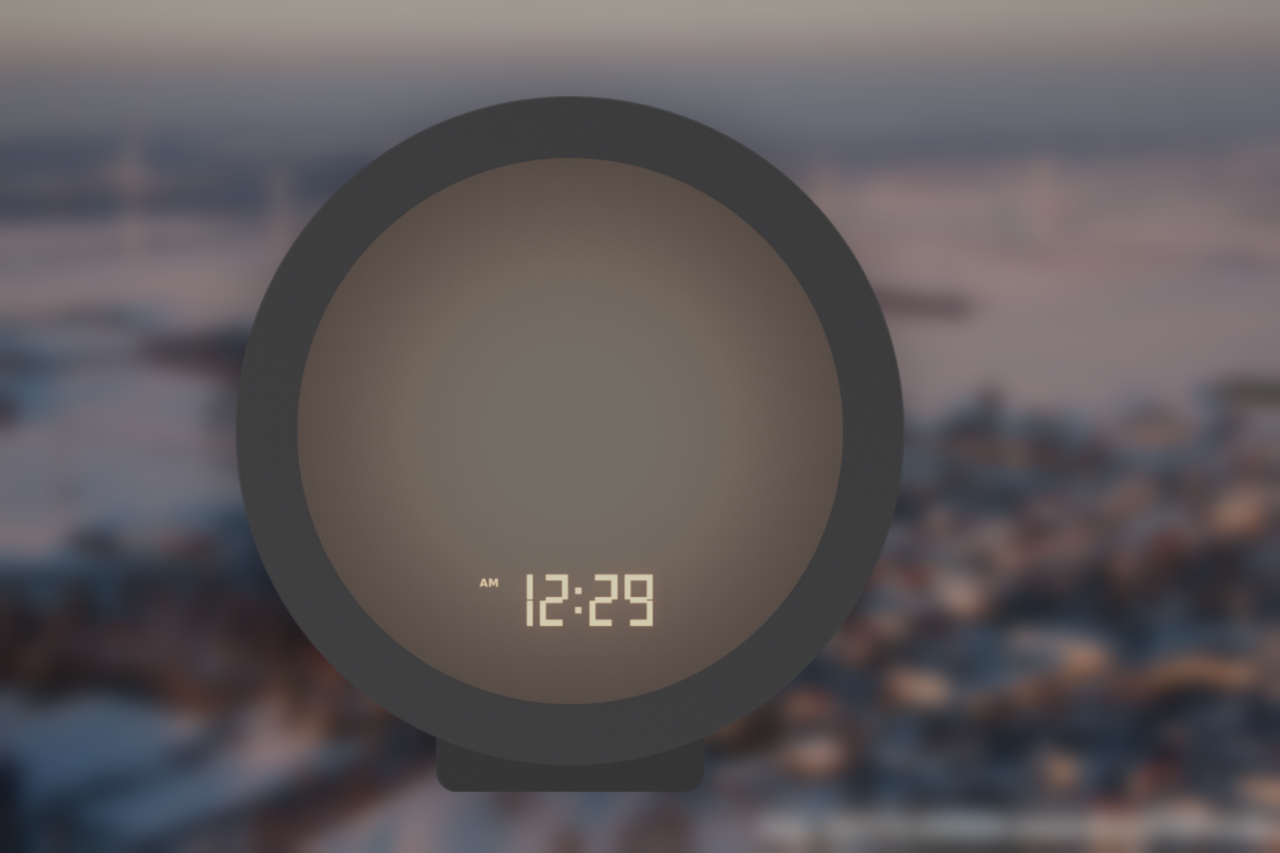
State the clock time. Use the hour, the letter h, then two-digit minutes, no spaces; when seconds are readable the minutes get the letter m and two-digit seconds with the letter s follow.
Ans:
12h29
